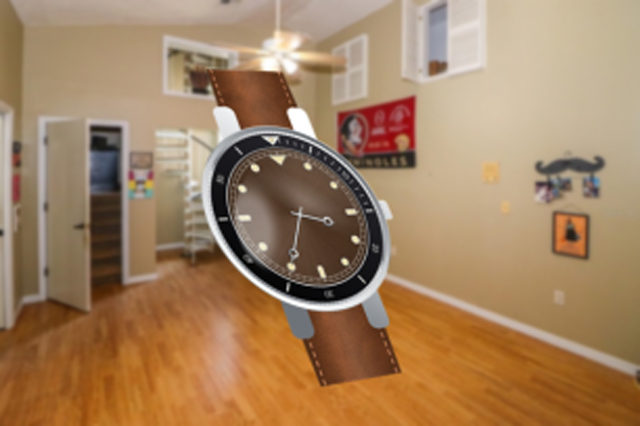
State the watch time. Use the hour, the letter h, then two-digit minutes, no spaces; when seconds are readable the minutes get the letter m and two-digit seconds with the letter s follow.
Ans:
3h35
